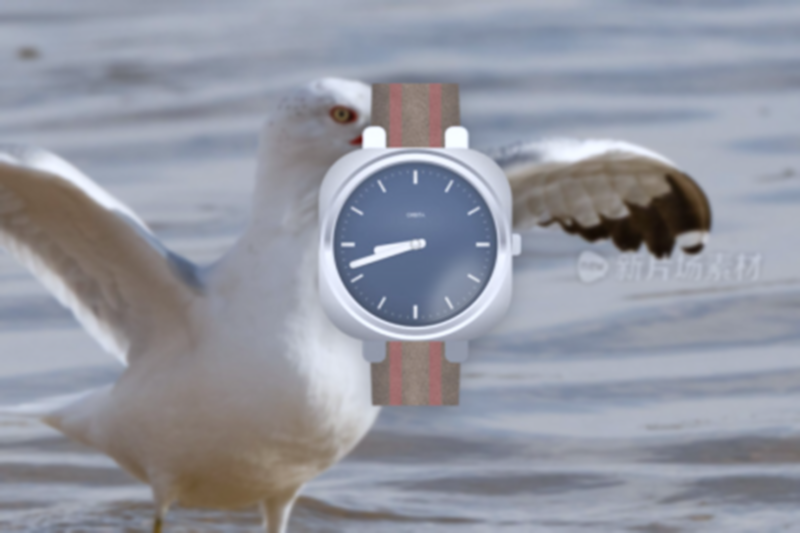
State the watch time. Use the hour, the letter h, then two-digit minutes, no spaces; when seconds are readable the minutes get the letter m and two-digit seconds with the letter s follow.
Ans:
8h42
